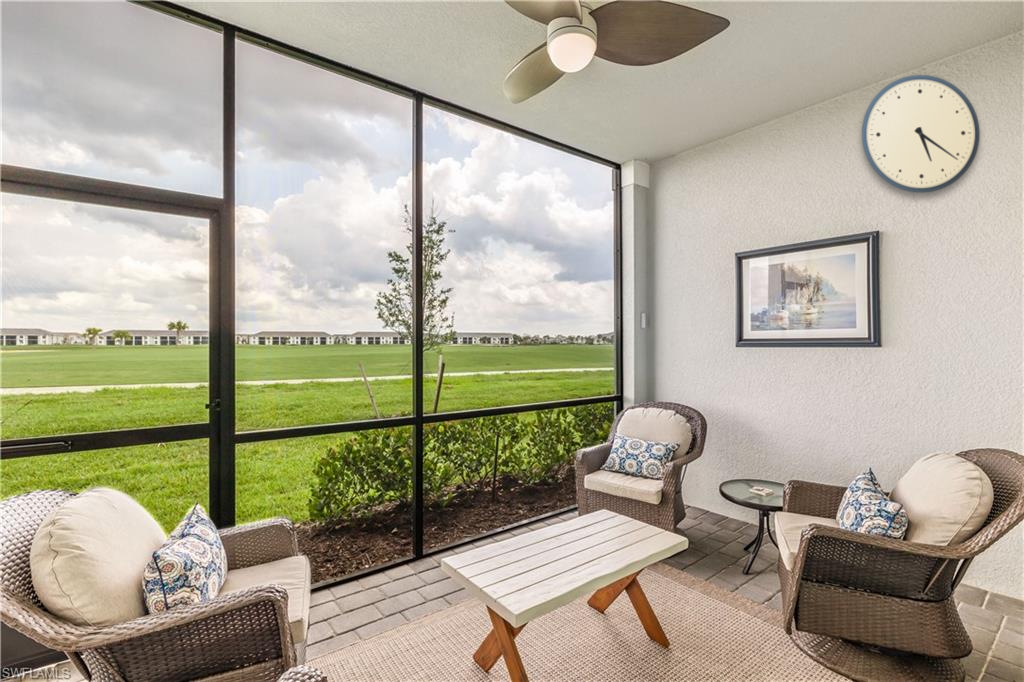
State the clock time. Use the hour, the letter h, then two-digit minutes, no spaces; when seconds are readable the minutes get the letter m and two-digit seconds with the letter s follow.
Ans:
5h21
